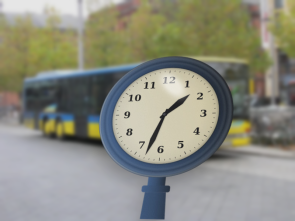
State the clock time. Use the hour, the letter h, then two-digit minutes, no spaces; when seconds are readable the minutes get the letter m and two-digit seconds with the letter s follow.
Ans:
1h33
